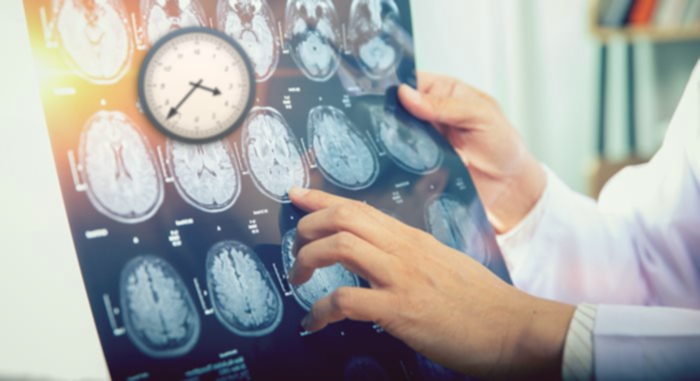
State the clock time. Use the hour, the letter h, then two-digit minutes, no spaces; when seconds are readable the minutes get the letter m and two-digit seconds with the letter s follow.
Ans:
3h37
